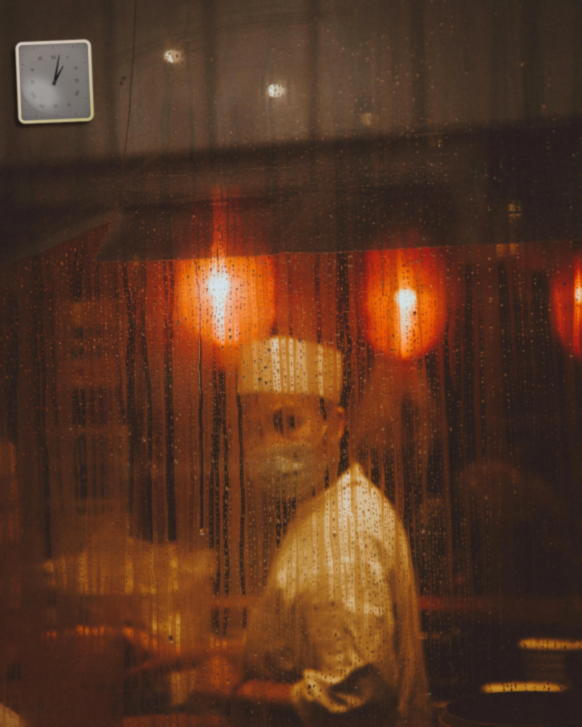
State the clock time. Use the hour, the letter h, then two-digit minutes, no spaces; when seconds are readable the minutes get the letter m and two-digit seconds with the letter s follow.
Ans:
1h02
